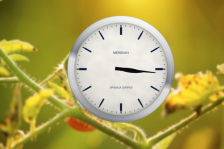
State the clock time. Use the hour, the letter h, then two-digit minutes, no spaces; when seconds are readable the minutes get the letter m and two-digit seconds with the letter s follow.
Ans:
3h16
